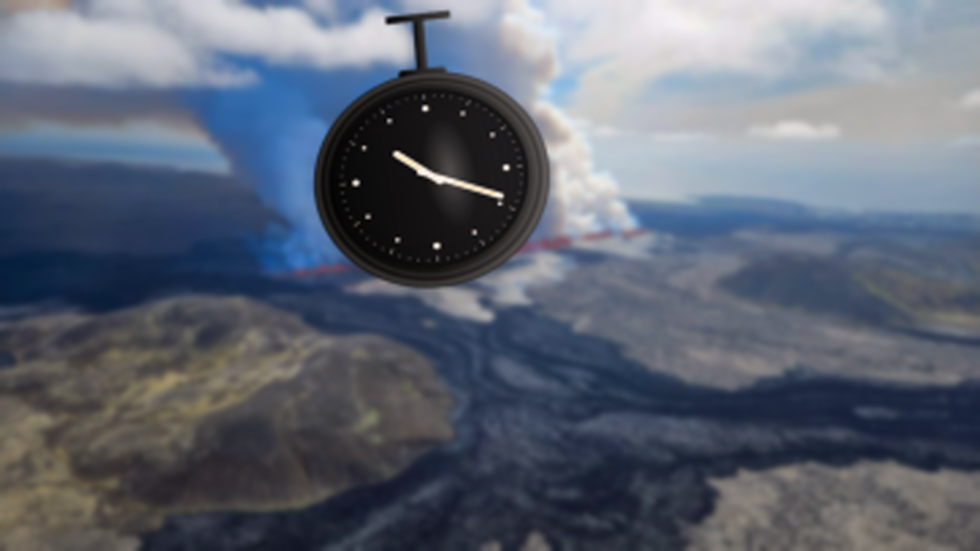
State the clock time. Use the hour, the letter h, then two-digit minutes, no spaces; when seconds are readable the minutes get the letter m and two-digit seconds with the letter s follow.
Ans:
10h19
